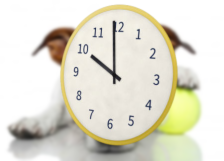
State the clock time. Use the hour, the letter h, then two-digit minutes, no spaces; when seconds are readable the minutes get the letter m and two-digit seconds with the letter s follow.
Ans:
9h59
